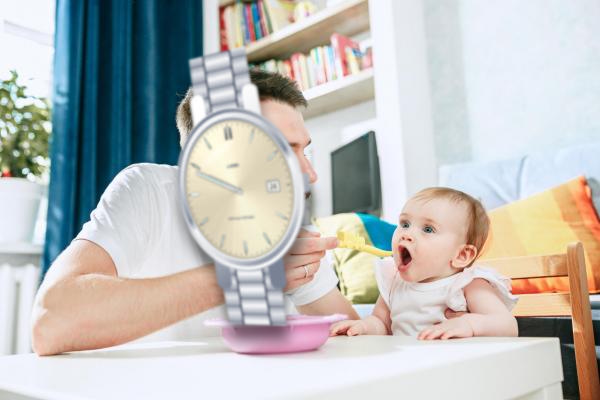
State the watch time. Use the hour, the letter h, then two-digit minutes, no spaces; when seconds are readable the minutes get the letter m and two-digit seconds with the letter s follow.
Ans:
9h49
